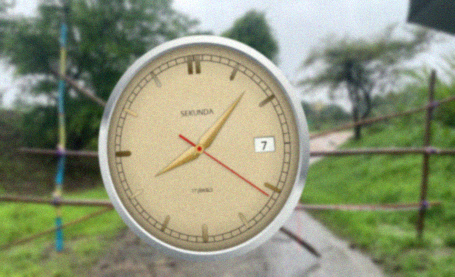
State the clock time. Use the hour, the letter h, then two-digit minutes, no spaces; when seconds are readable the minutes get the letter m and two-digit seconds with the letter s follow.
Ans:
8h07m21s
